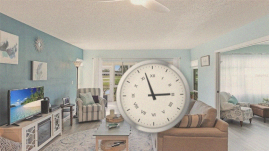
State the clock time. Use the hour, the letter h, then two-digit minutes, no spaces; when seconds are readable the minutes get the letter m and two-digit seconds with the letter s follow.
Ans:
2h57
